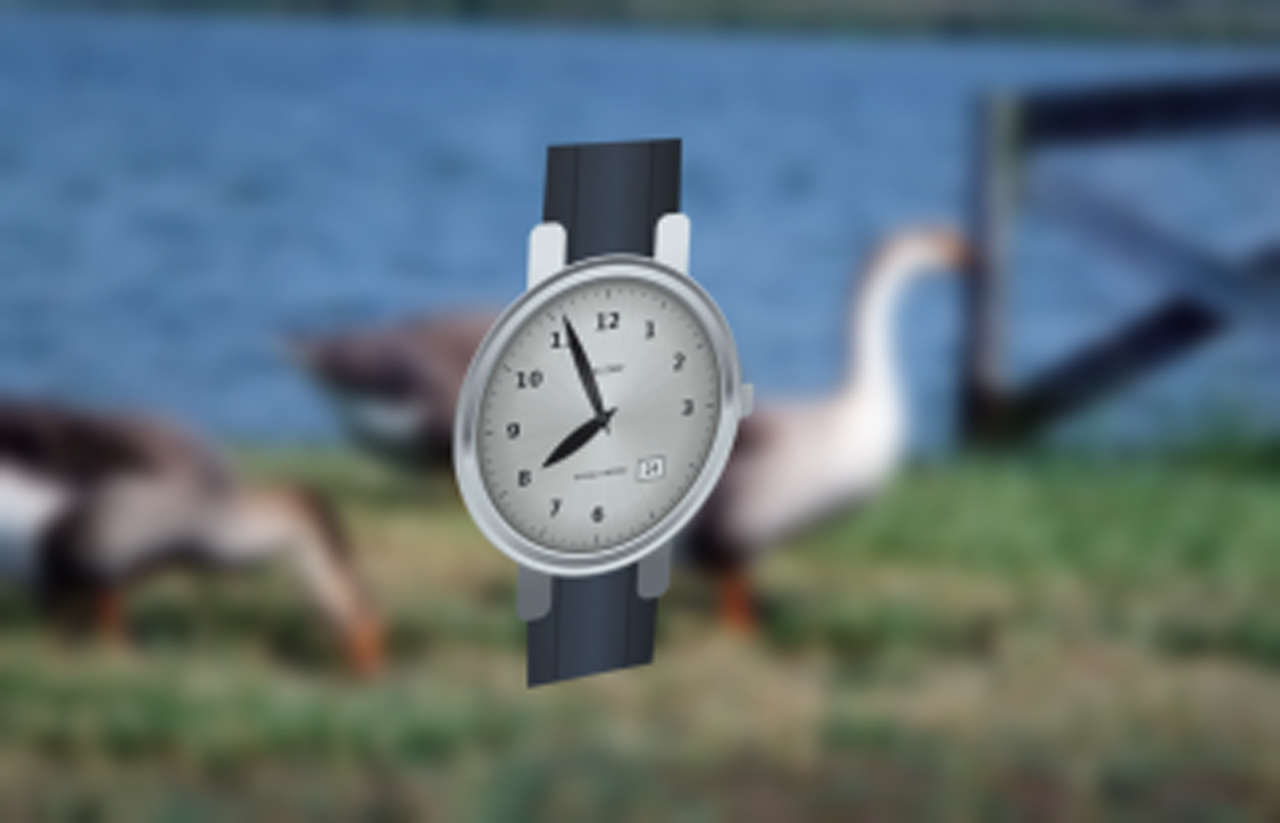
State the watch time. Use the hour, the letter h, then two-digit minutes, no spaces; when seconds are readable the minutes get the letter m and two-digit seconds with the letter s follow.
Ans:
7h56
